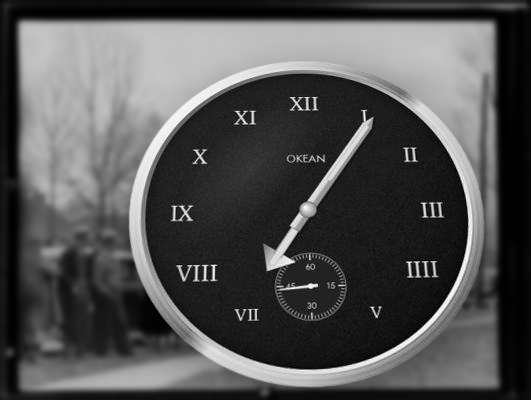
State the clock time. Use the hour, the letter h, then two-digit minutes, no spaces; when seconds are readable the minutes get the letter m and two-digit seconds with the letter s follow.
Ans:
7h05m44s
